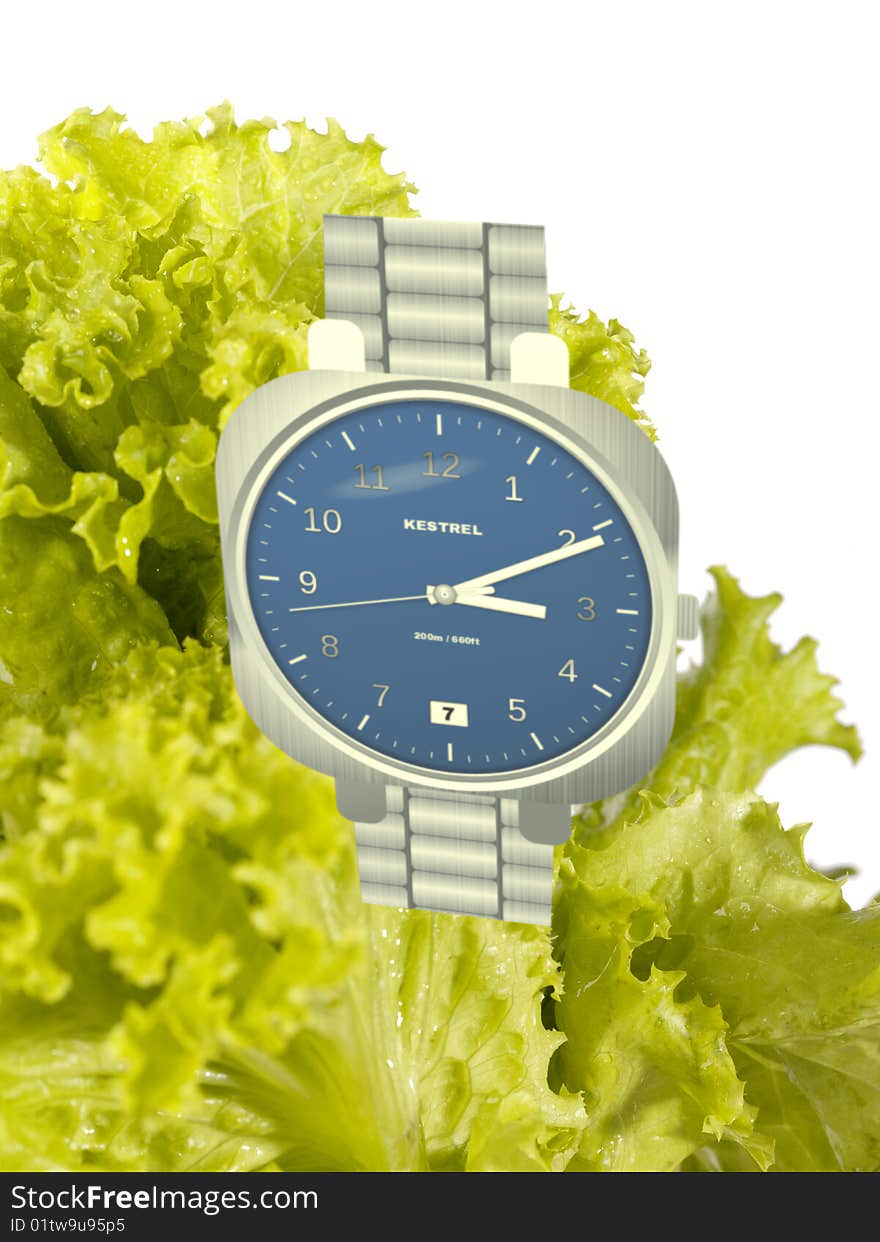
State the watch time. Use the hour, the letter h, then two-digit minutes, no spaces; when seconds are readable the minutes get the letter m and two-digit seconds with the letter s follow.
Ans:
3h10m43s
